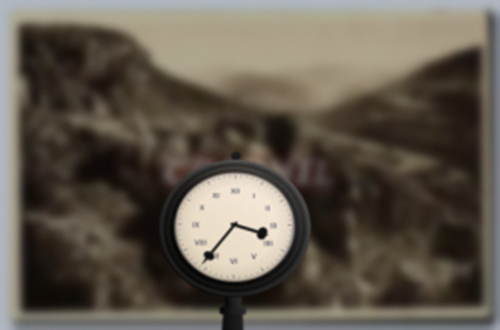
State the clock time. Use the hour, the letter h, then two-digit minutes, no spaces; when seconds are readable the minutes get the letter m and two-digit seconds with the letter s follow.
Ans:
3h36
